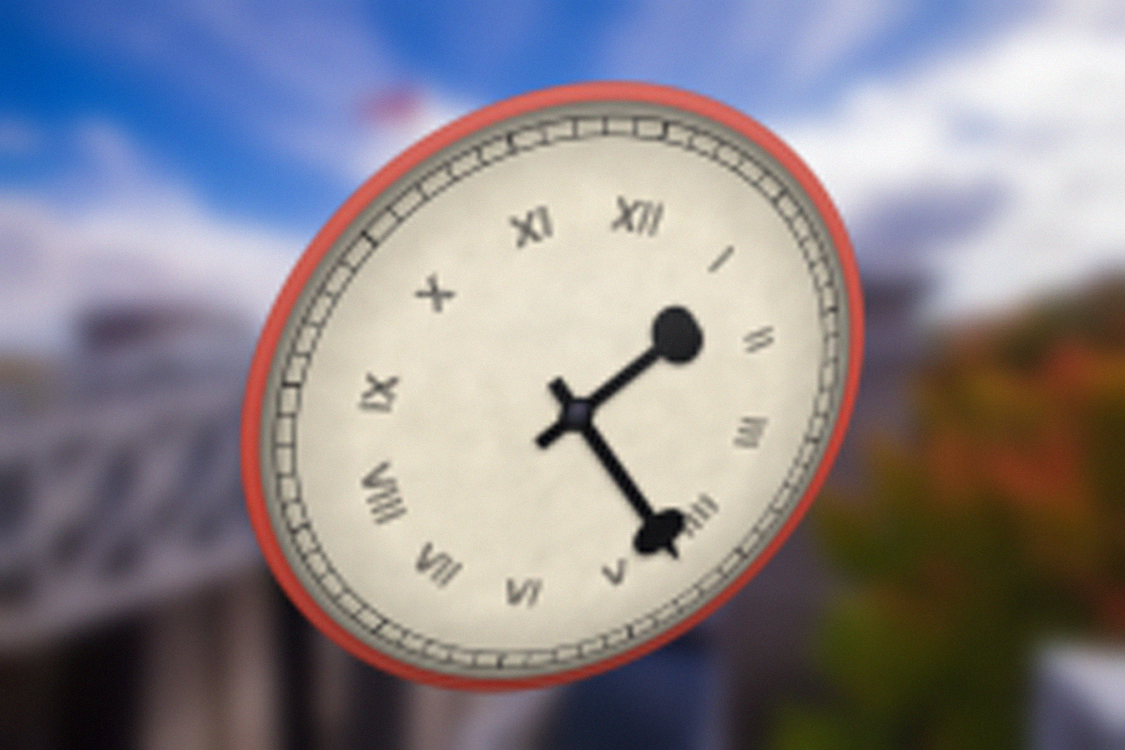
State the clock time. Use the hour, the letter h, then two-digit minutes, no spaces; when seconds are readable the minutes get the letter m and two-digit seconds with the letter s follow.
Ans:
1h22
